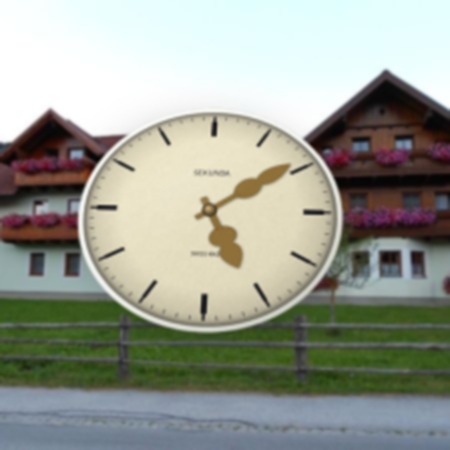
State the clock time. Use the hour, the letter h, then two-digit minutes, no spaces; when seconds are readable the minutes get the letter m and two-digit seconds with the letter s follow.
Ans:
5h09
